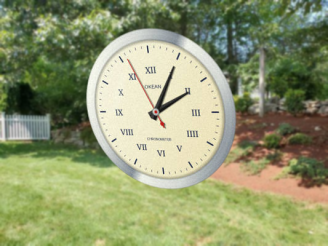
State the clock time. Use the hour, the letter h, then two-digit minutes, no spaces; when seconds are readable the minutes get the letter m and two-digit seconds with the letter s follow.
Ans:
2h04m56s
